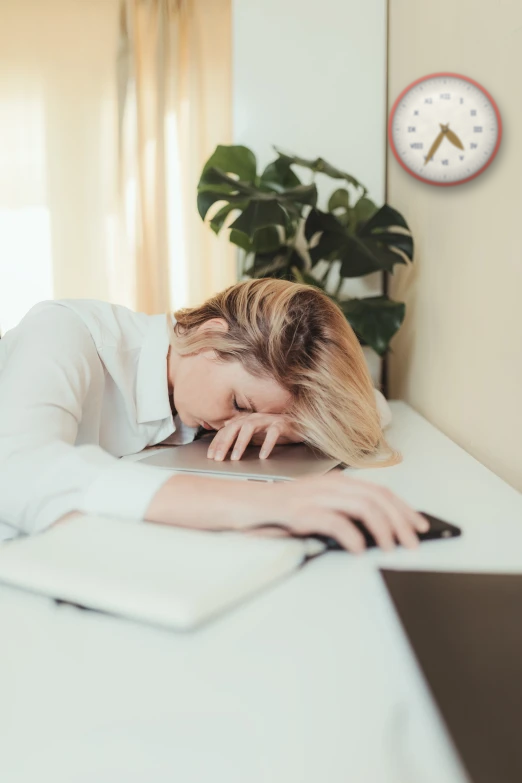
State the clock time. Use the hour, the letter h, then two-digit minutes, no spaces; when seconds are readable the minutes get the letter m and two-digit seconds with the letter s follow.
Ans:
4h35
